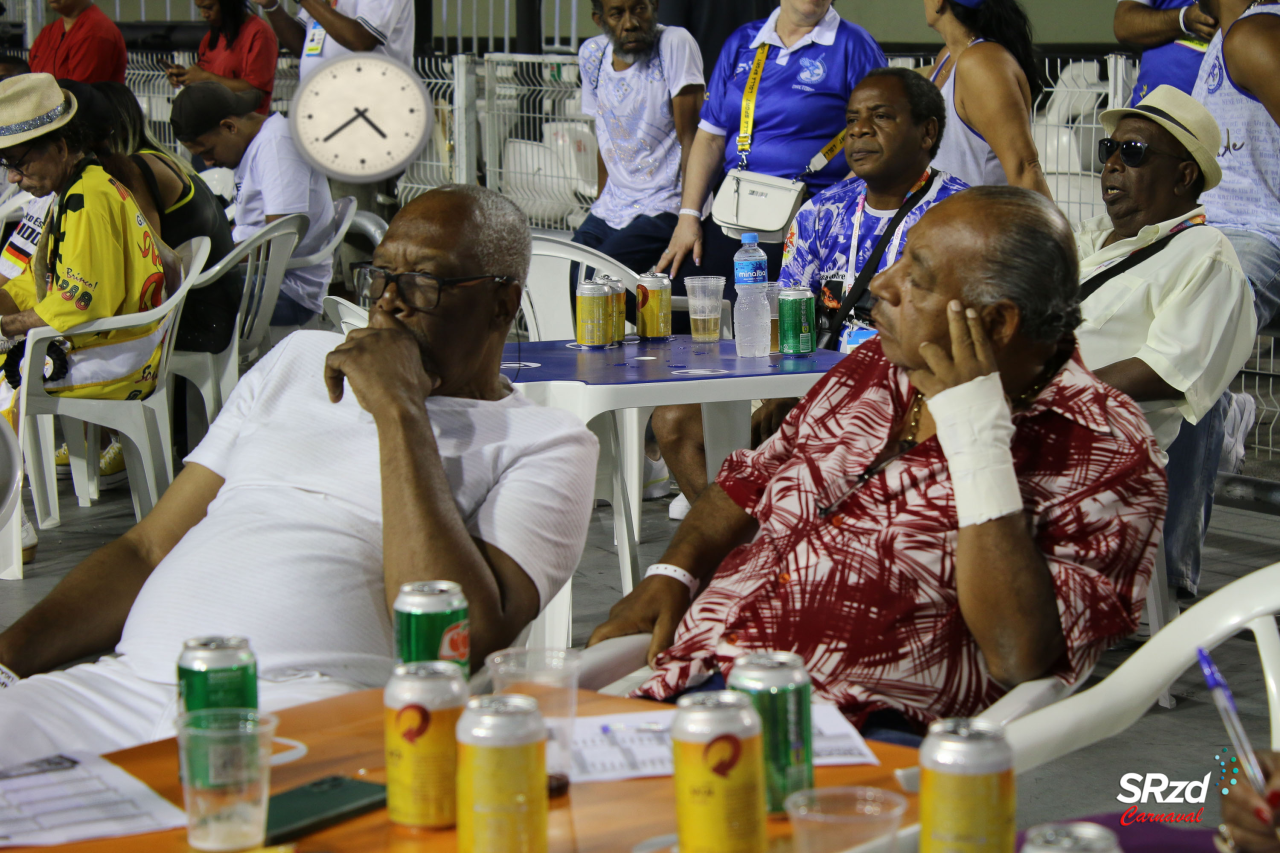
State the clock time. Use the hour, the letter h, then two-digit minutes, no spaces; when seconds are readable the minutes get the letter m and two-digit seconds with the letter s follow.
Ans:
4h39
